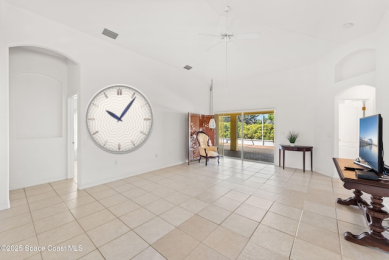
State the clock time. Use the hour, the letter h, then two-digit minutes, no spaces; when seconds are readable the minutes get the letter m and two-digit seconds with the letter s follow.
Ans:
10h06
